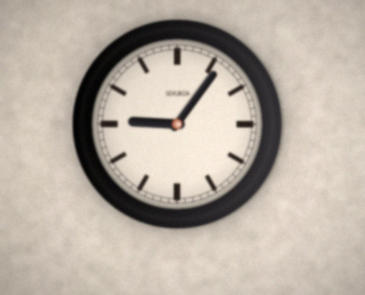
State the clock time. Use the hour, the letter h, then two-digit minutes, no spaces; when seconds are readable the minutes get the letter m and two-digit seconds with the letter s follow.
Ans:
9h06
